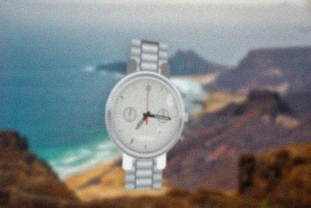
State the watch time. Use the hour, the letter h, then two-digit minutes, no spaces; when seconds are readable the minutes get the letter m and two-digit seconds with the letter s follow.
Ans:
7h16
